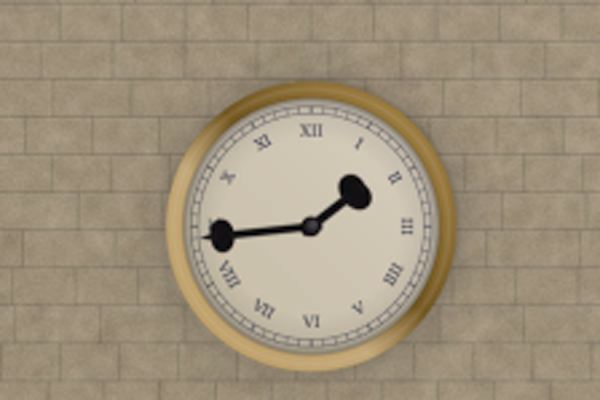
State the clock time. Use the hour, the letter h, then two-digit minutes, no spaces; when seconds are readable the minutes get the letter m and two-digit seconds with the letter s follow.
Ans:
1h44
